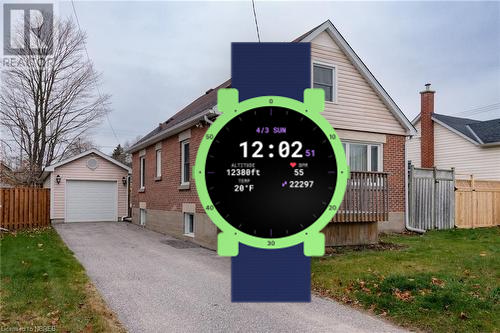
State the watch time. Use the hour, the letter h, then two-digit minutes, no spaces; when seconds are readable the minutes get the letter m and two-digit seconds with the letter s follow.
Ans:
12h02m51s
